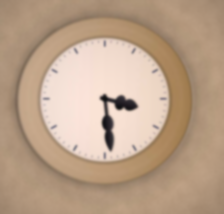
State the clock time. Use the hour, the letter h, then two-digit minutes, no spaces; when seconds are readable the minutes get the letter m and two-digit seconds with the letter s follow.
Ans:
3h29
